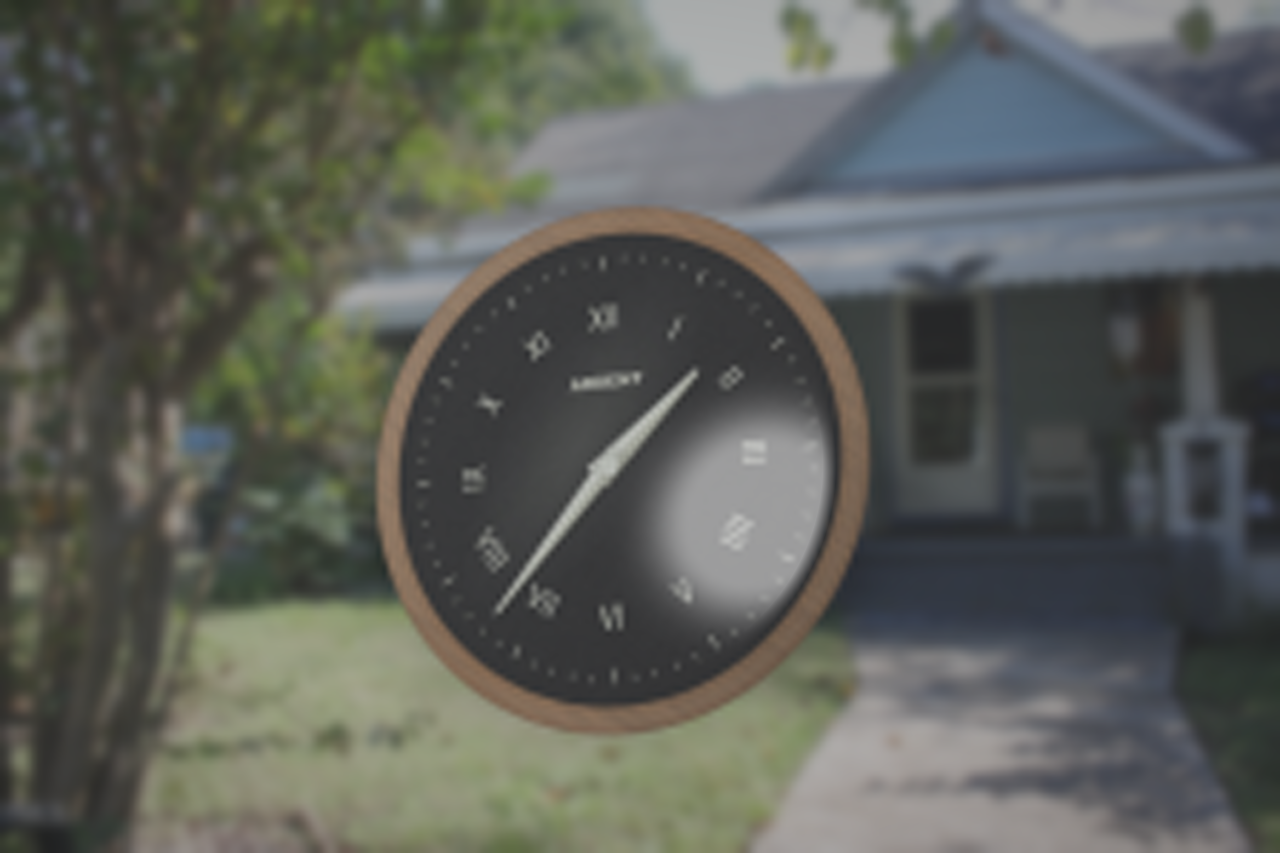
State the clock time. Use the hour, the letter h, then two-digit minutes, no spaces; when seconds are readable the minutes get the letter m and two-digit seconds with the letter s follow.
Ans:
1h37
